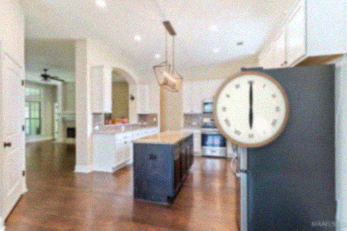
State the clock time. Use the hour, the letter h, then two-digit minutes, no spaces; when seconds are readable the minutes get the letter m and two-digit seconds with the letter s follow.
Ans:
6h00
